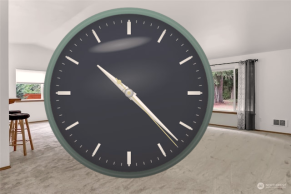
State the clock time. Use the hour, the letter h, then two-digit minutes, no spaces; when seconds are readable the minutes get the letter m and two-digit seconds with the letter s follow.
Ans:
10h22m23s
